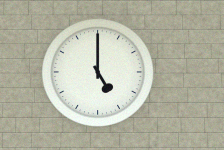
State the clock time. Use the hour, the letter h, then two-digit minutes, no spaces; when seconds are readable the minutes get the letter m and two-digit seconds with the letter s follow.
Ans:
5h00
